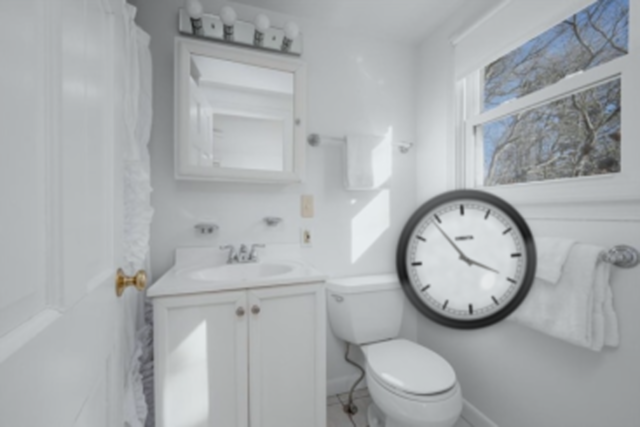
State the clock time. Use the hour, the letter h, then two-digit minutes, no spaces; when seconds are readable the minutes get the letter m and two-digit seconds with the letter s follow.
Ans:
3h54
